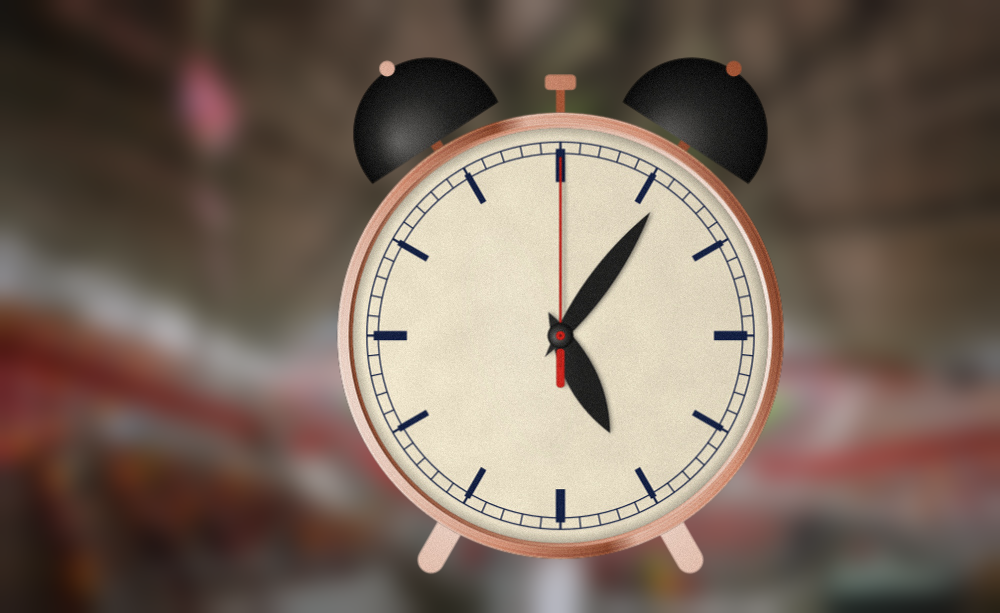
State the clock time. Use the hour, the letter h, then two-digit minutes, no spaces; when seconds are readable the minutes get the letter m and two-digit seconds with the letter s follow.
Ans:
5h06m00s
